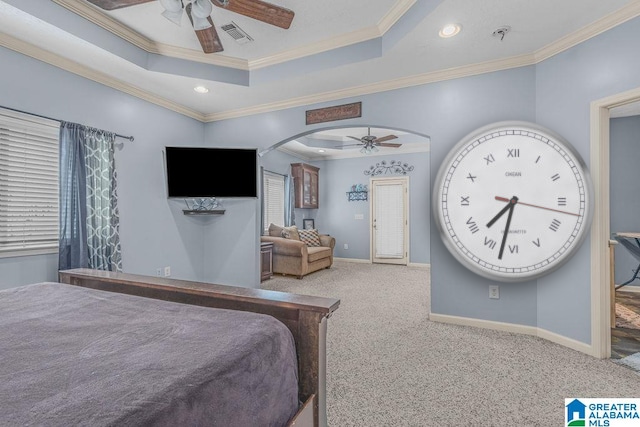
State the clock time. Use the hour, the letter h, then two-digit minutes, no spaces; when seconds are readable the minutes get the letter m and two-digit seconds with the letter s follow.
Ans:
7h32m17s
